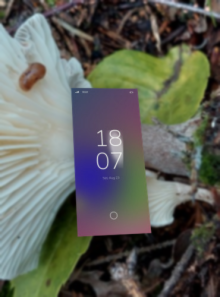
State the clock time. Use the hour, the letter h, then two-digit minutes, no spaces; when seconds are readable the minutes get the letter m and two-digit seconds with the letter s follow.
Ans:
18h07
